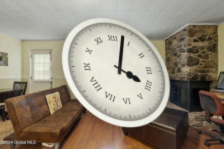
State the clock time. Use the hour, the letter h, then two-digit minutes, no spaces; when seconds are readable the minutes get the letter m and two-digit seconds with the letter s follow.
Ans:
4h03
